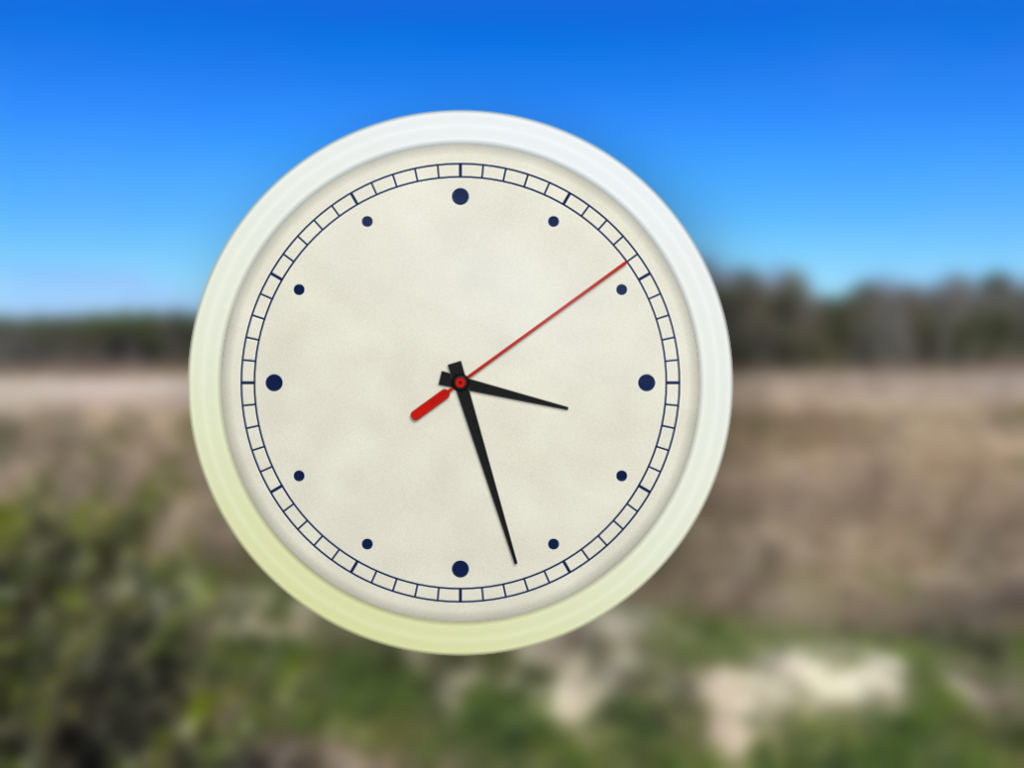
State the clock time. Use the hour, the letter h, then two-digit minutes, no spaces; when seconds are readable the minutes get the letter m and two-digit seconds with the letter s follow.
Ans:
3h27m09s
